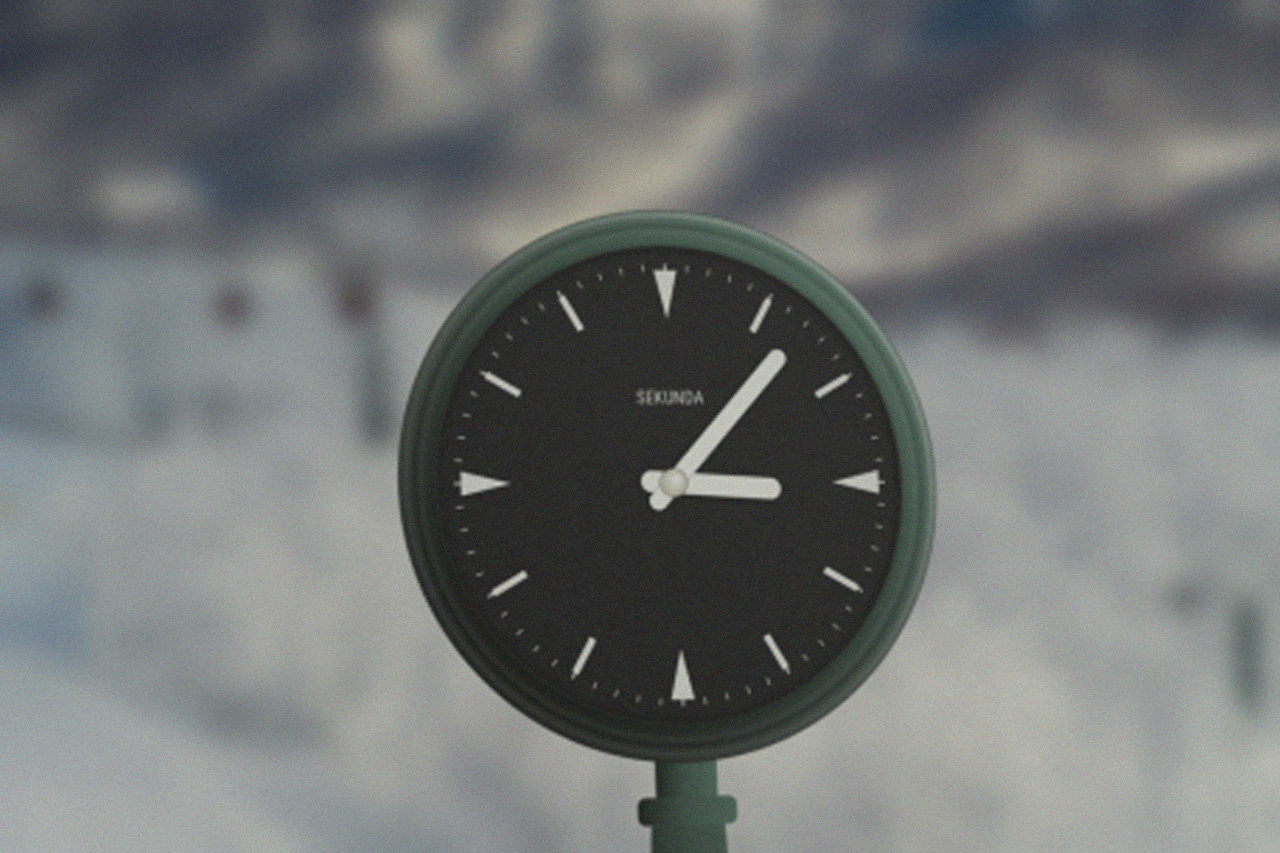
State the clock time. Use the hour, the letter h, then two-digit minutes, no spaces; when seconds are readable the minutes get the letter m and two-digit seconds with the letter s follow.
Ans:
3h07
